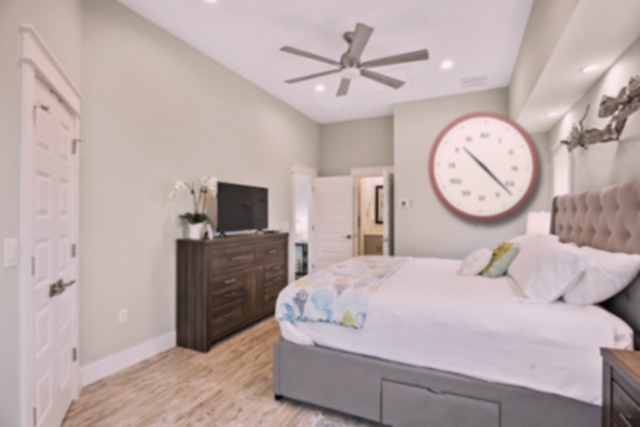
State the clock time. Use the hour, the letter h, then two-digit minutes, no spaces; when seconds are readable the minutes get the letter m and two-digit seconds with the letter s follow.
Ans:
10h22
